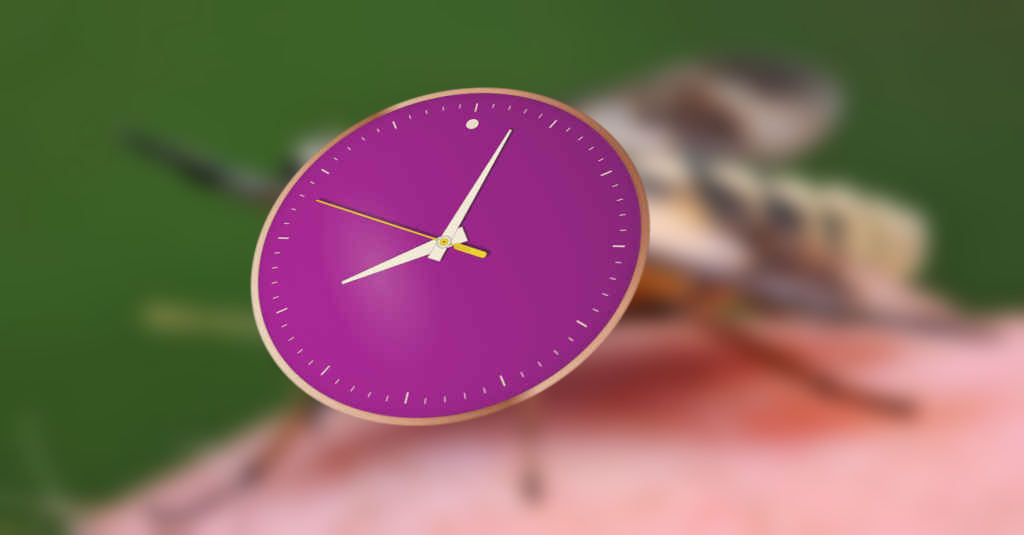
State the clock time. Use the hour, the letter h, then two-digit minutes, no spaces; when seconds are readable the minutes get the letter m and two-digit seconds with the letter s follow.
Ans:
8h02m48s
